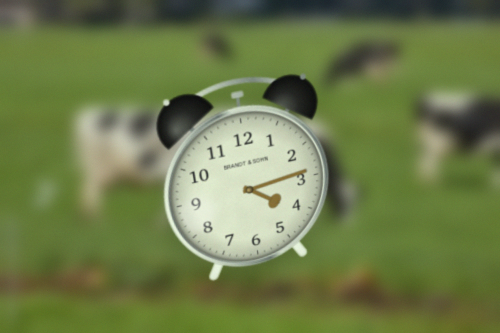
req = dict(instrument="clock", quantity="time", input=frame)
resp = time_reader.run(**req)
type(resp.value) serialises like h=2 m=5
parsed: h=4 m=14
